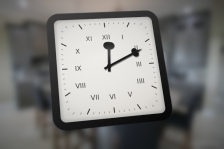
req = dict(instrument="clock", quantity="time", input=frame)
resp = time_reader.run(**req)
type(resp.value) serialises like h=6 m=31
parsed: h=12 m=11
